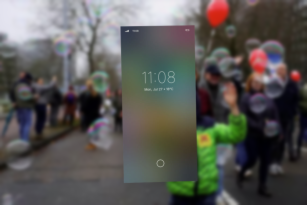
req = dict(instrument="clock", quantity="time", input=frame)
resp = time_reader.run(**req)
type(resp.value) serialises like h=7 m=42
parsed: h=11 m=8
